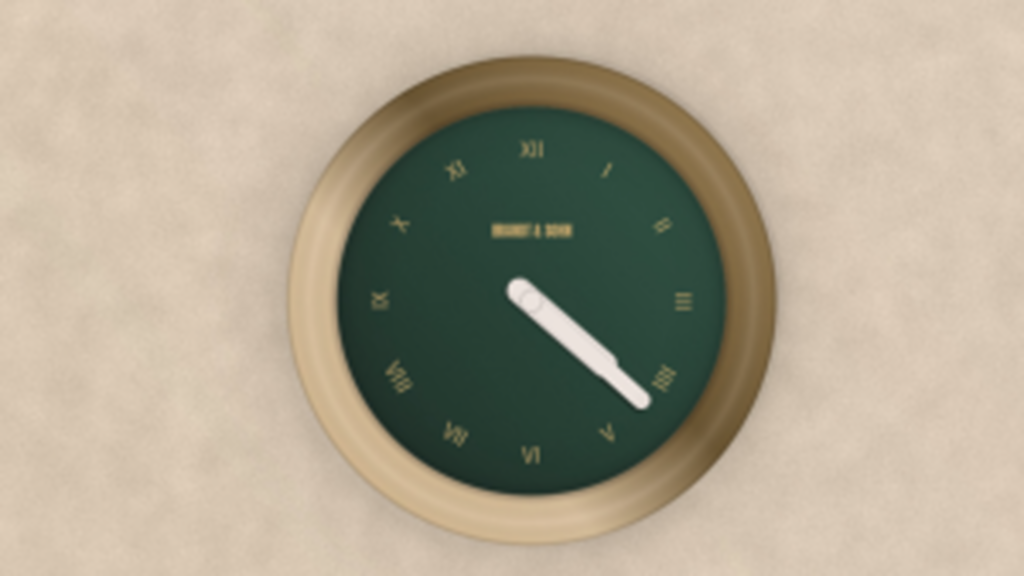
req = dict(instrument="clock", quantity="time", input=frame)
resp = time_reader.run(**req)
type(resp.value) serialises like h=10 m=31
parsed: h=4 m=22
